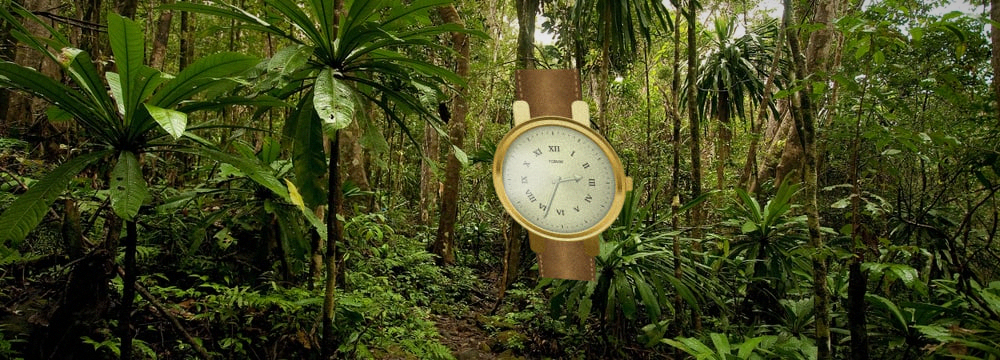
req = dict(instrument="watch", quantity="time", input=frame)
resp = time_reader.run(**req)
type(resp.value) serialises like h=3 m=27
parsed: h=2 m=34
